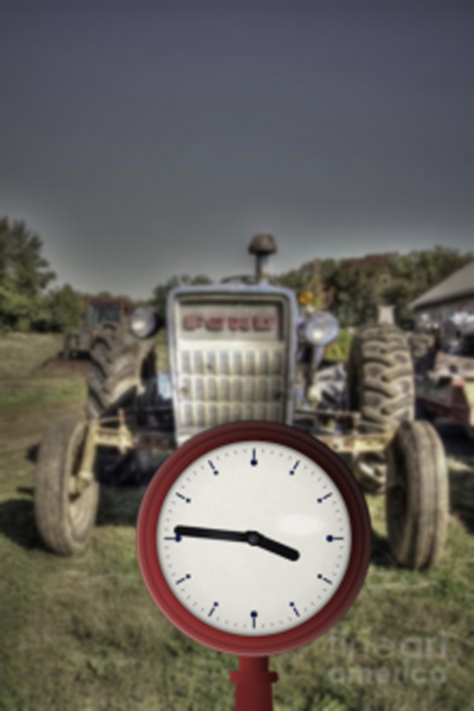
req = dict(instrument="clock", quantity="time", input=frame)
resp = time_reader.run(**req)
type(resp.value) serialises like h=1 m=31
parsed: h=3 m=46
